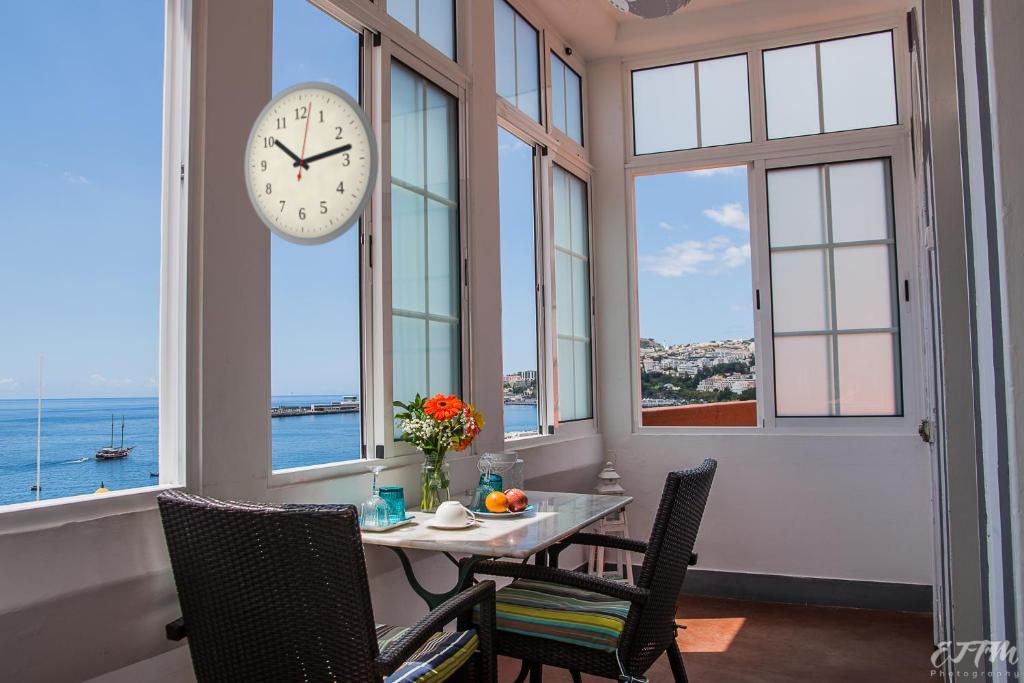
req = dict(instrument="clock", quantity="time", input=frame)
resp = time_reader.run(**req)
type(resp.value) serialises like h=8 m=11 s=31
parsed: h=10 m=13 s=2
